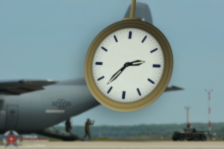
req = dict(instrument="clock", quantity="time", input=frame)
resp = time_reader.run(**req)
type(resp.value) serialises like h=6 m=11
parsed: h=2 m=37
